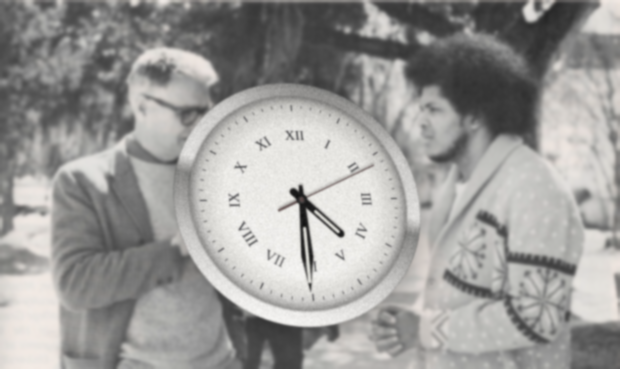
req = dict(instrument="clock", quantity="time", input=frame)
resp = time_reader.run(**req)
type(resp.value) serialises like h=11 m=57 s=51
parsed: h=4 m=30 s=11
